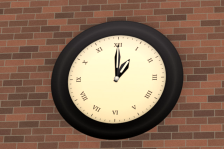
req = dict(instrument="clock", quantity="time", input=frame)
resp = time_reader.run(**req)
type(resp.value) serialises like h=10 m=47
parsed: h=1 m=0
